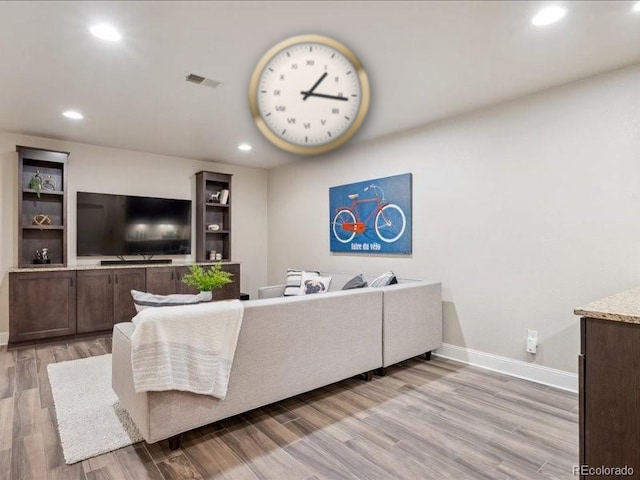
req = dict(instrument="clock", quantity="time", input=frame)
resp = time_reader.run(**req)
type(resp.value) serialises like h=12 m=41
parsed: h=1 m=16
